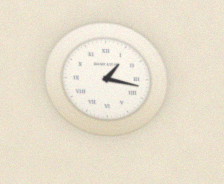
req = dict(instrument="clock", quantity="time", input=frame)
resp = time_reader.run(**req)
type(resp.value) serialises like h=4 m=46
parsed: h=1 m=17
